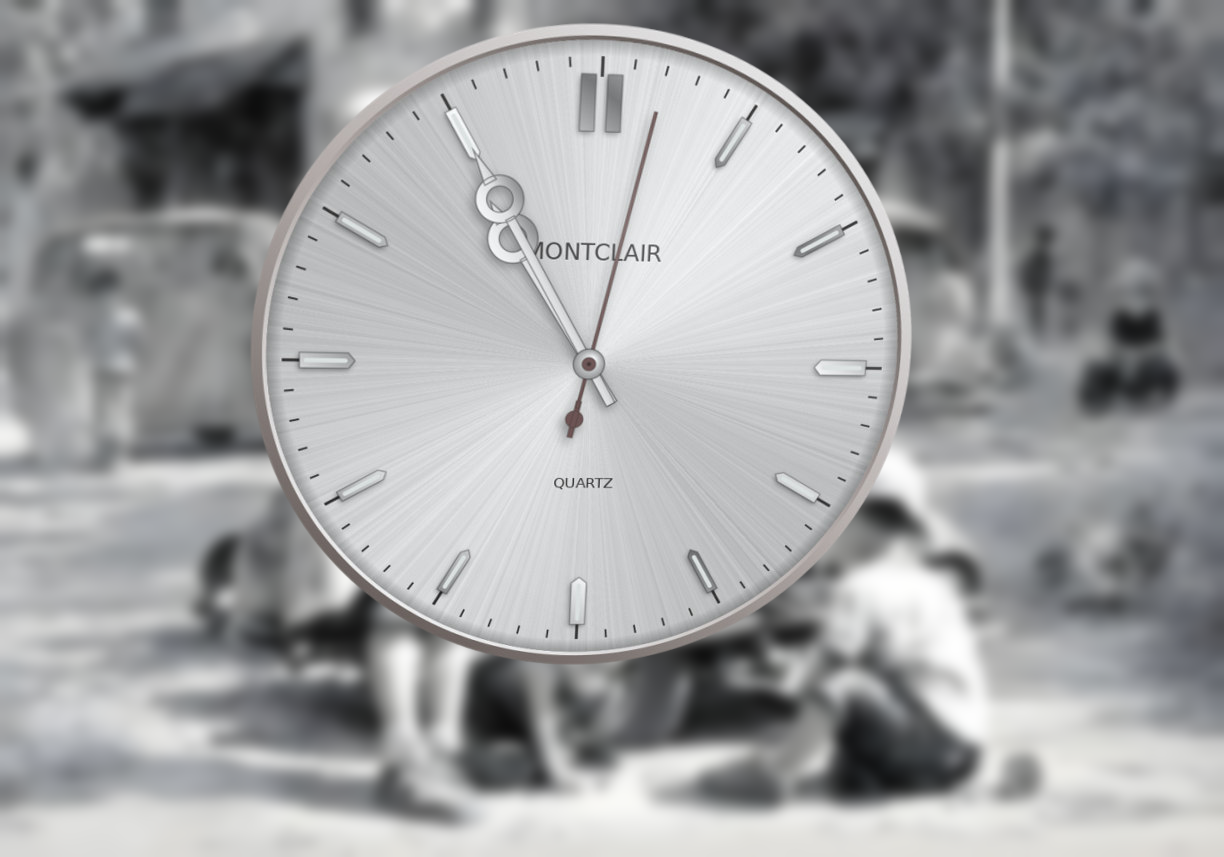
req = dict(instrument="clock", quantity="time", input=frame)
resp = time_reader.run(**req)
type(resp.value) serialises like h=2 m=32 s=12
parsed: h=10 m=55 s=2
